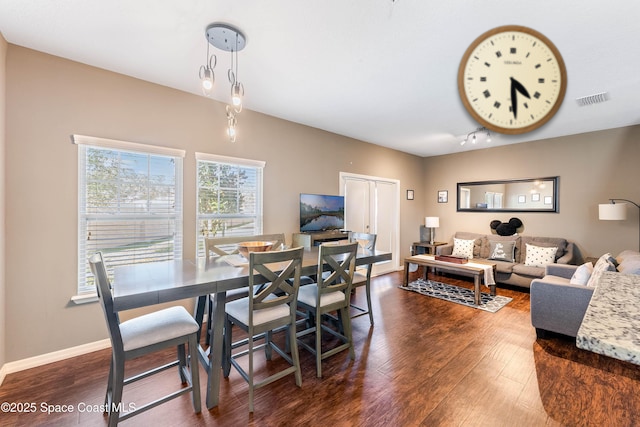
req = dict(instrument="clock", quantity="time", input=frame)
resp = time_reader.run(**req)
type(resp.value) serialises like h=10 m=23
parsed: h=4 m=29
